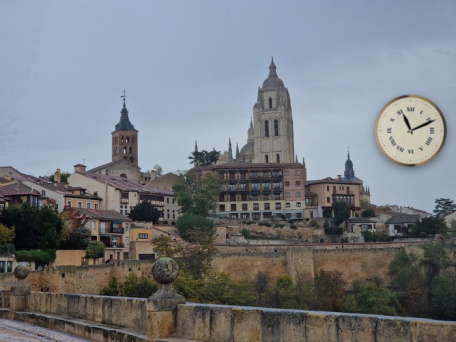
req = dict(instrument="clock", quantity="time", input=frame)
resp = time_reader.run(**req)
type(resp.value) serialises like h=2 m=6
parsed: h=11 m=11
